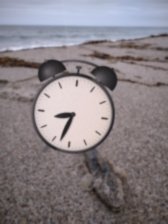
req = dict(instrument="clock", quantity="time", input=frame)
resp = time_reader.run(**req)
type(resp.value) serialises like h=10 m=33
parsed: h=8 m=33
